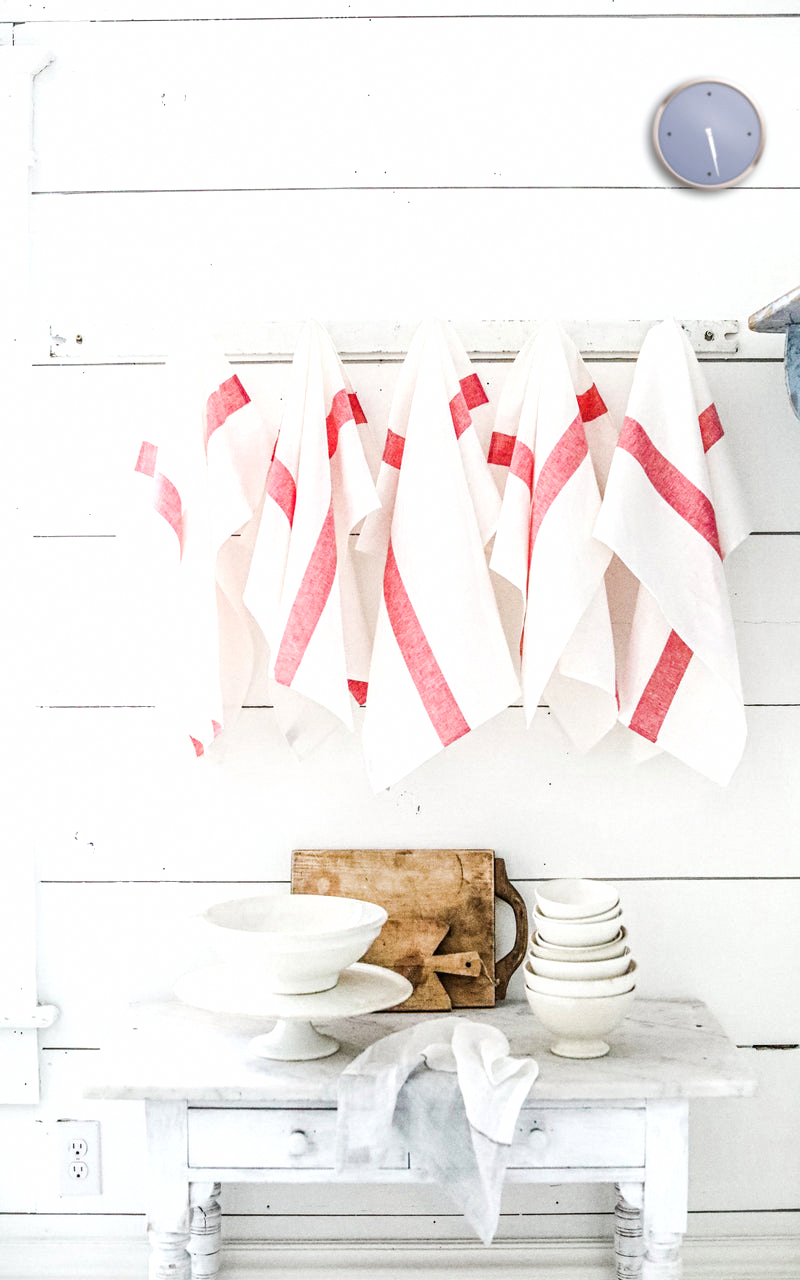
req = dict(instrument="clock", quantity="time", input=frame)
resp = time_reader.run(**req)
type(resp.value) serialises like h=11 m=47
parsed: h=5 m=28
